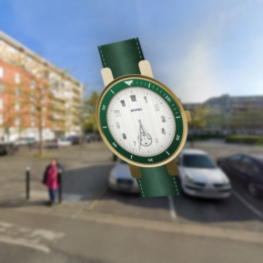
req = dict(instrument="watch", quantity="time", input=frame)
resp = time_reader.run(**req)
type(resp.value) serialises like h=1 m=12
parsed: h=5 m=33
